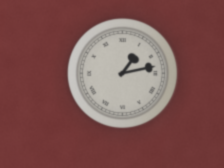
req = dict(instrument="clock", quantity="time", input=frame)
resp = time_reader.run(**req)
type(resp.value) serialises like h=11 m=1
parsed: h=1 m=13
